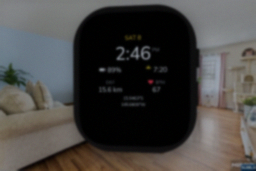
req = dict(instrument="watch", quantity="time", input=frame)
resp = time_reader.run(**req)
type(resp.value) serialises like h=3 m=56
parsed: h=2 m=46
